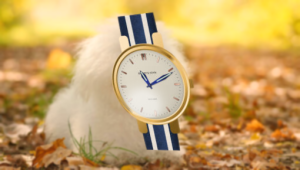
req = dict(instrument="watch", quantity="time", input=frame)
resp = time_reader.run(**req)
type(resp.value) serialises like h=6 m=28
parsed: h=11 m=11
